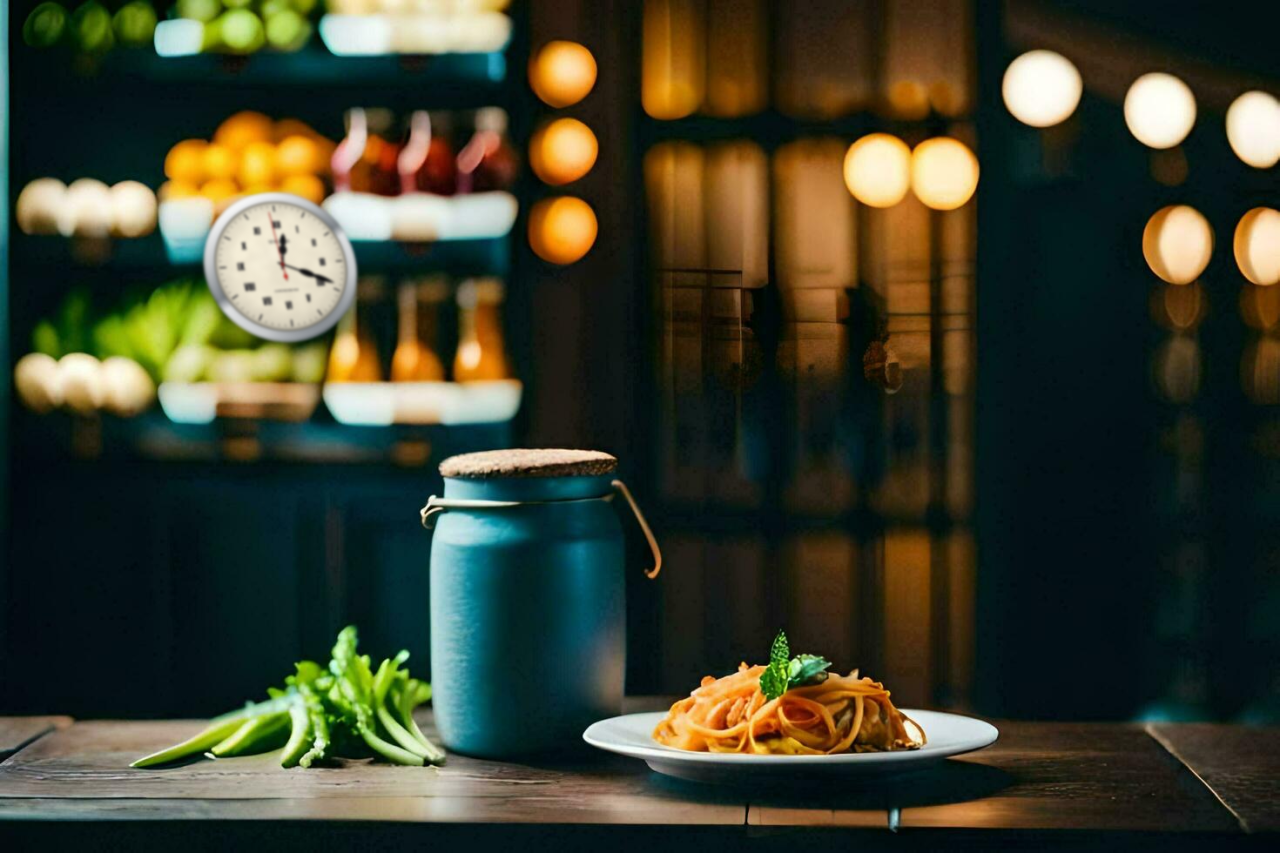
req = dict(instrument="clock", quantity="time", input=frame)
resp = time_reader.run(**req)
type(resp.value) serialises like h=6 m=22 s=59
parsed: h=12 m=18 s=59
